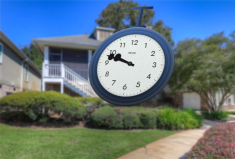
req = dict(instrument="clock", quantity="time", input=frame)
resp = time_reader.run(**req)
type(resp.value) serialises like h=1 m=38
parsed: h=9 m=48
